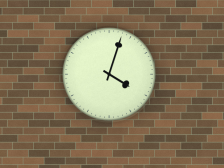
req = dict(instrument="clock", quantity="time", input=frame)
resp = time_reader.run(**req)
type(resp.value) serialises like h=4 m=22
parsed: h=4 m=3
